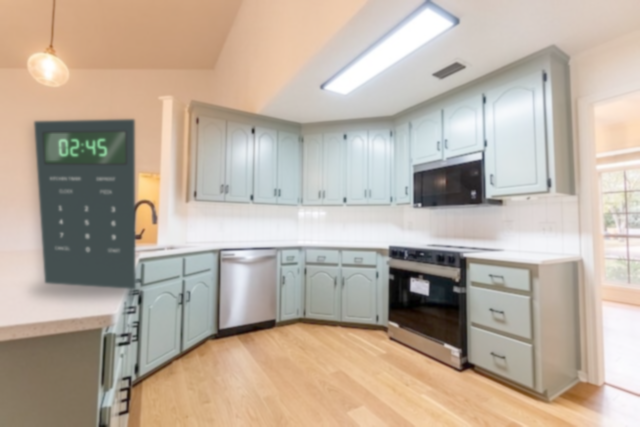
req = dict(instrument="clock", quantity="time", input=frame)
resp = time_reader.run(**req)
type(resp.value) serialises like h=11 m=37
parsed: h=2 m=45
